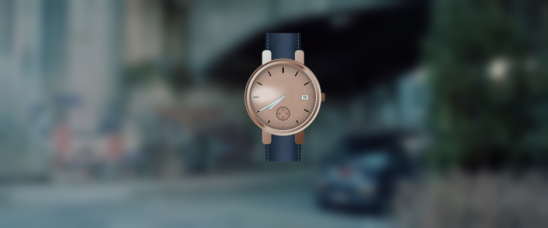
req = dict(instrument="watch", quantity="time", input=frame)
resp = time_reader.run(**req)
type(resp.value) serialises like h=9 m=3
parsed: h=7 m=40
